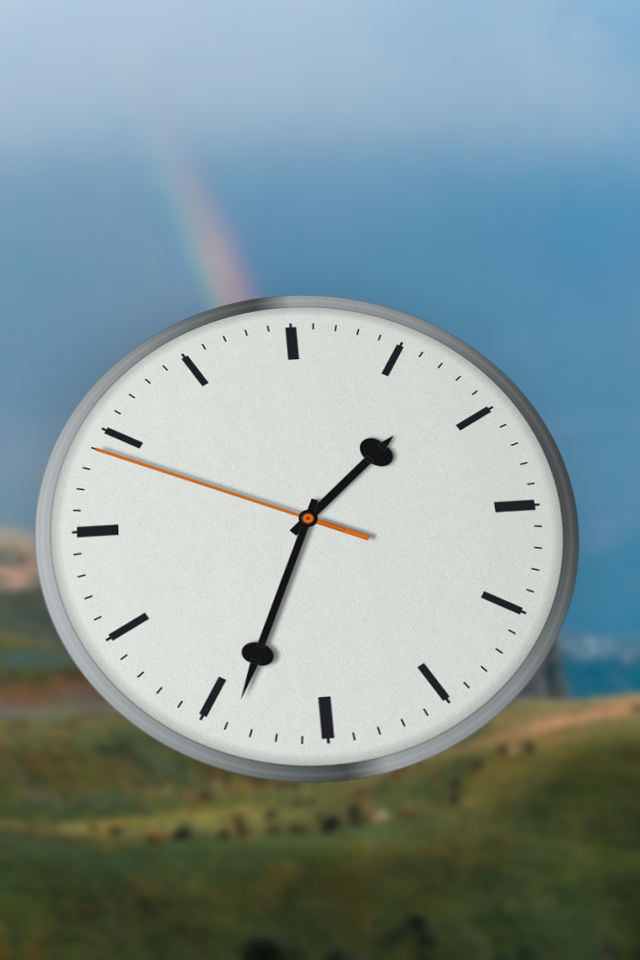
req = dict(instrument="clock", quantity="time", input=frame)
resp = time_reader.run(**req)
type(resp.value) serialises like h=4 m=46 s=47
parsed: h=1 m=33 s=49
